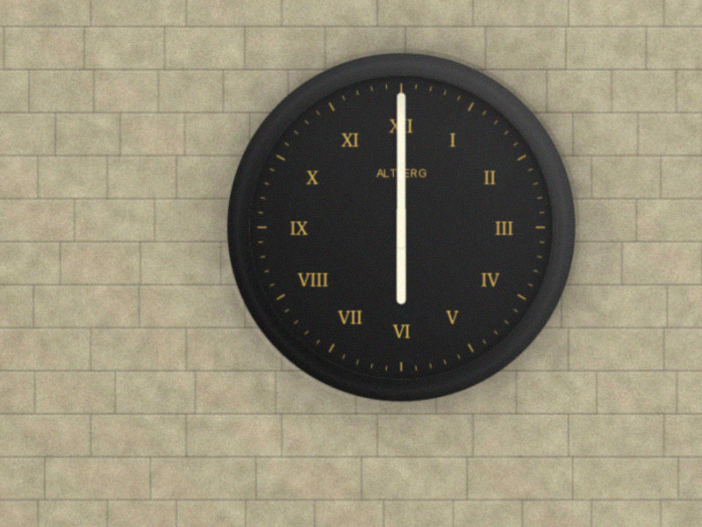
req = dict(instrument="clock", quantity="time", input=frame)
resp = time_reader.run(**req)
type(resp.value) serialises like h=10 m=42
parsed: h=6 m=0
